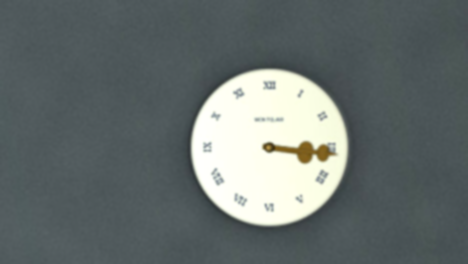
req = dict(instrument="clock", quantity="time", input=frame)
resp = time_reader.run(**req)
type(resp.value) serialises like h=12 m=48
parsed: h=3 m=16
